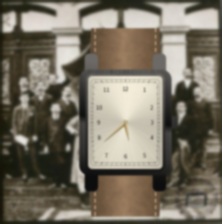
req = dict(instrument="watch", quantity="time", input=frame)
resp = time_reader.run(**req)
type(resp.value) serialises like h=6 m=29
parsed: h=5 m=38
